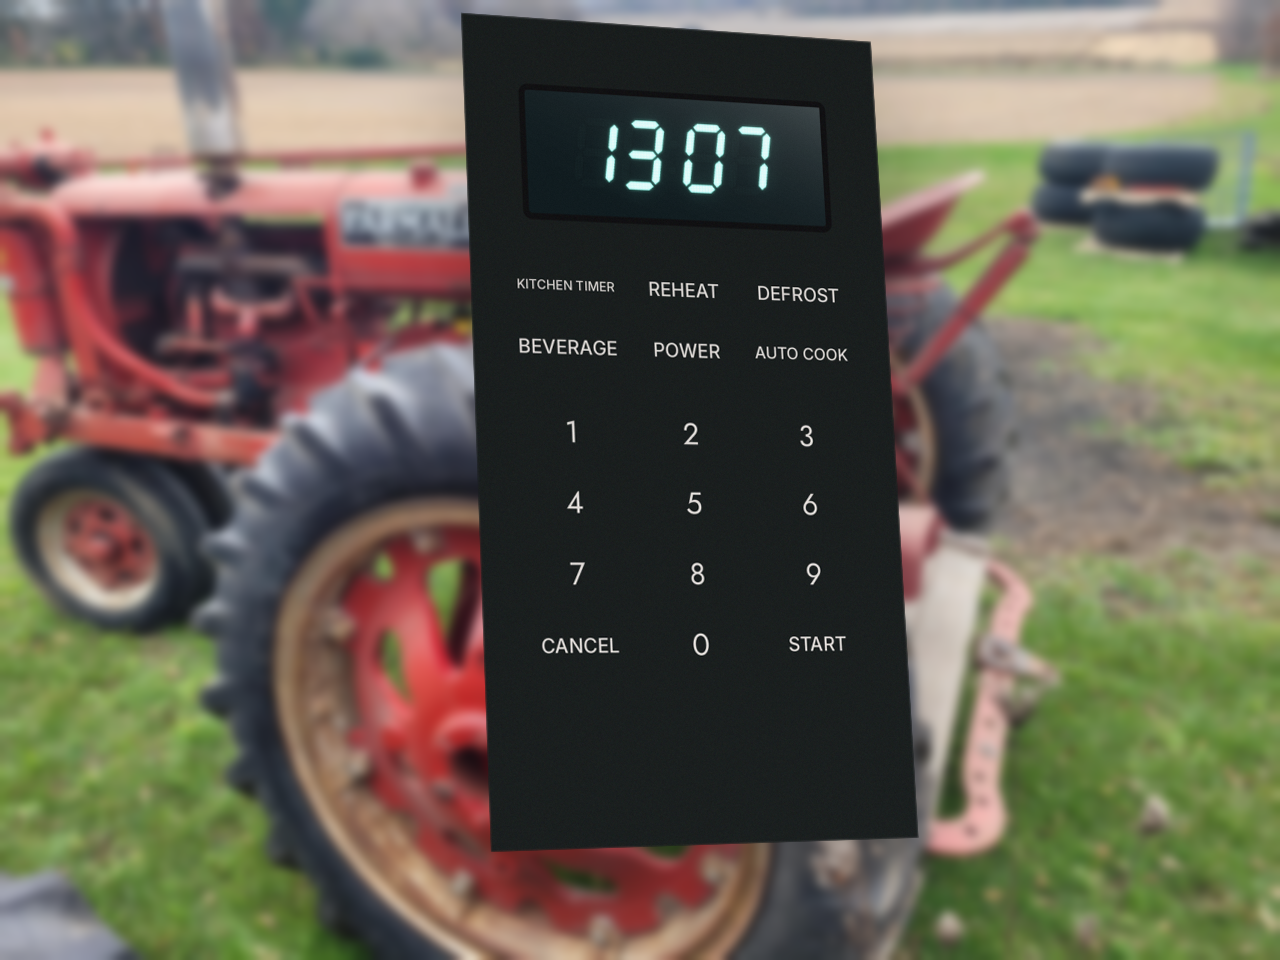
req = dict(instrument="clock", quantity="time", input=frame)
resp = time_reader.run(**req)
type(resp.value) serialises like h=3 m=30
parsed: h=13 m=7
